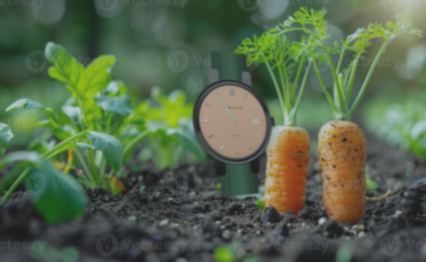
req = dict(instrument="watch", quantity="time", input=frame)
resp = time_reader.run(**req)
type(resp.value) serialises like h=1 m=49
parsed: h=10 m=55
